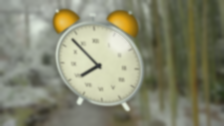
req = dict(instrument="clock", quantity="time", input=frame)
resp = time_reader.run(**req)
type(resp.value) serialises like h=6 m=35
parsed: h=7 m=53
